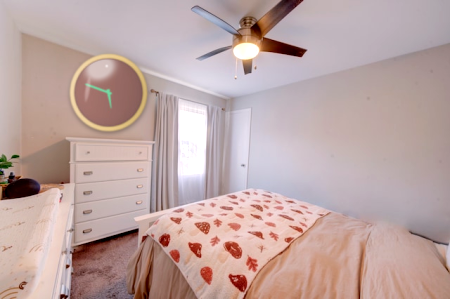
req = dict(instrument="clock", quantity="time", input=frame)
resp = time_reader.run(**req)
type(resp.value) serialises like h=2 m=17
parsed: h=5 m=49
